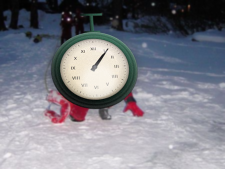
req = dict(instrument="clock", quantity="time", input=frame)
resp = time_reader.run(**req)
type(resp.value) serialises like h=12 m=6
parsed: h=1 m=6
